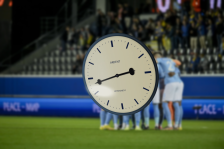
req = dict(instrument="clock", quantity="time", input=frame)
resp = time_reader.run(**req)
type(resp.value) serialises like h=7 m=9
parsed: h=2 m=43
